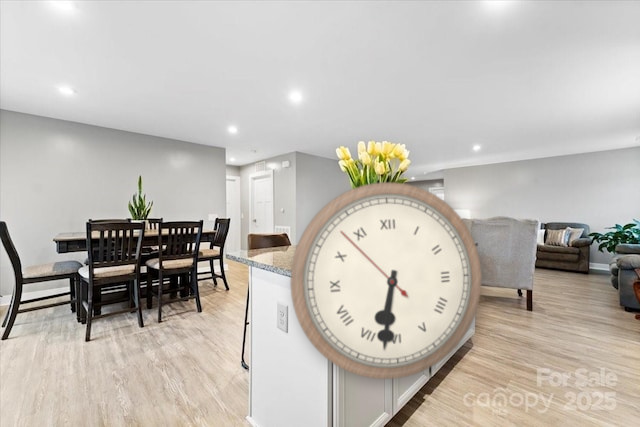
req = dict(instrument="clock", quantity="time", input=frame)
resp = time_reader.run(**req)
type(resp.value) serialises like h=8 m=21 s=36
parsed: h=6 m=31 s=53
